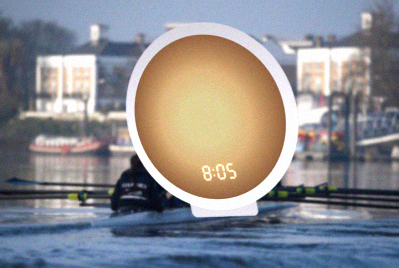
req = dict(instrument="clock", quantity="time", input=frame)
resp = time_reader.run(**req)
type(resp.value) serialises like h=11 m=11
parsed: h=8 m=5
